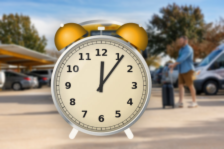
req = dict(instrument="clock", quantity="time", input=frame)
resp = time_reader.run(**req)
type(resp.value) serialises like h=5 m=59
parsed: h=12 m=6
